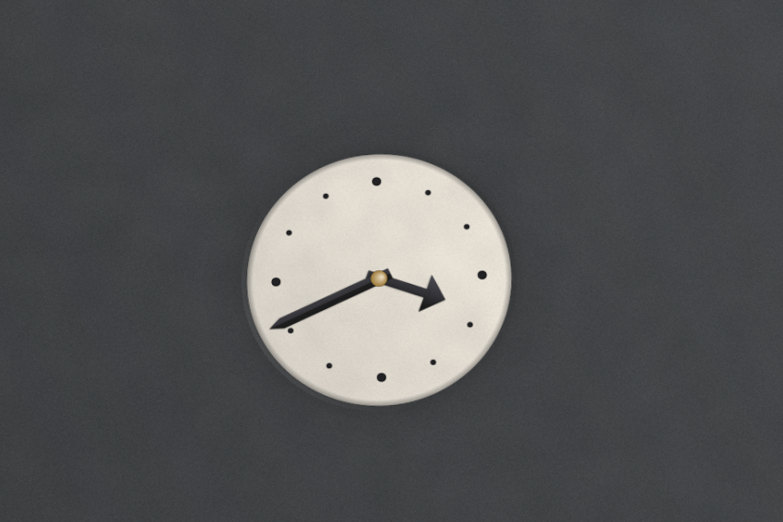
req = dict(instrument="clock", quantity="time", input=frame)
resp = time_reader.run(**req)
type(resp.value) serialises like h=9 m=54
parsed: h=3 m=41
